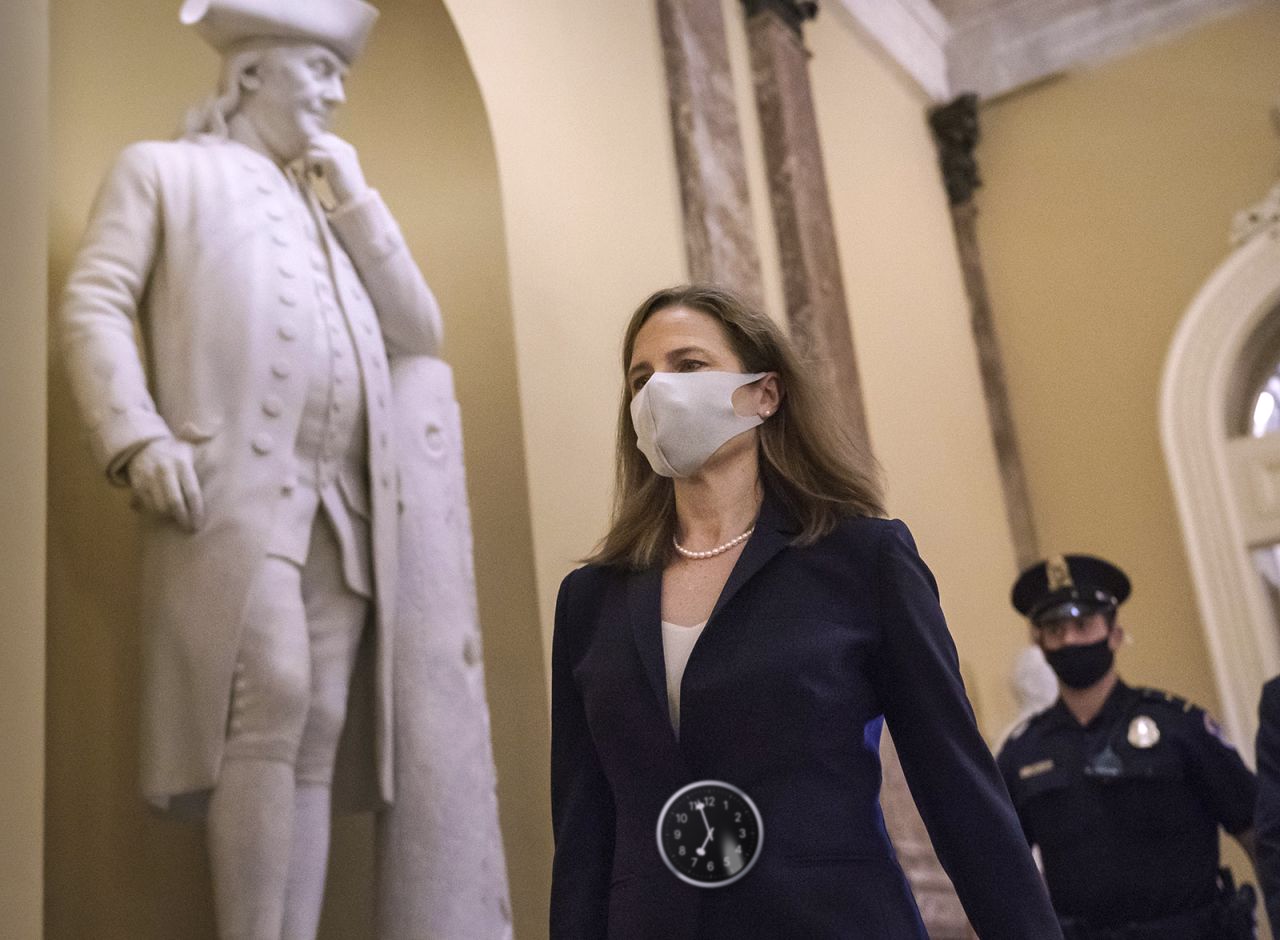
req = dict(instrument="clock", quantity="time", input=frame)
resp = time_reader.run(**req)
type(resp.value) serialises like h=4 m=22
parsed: h=6 m=57
